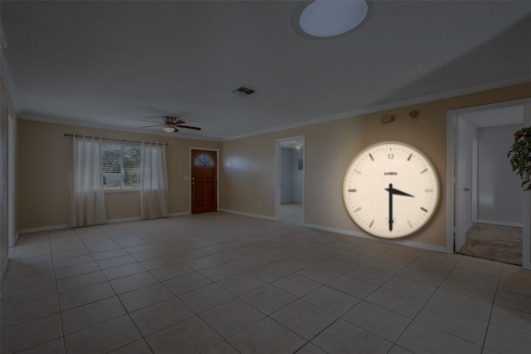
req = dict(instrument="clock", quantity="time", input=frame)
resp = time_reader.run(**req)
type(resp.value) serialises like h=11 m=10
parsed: h=3 m=30
